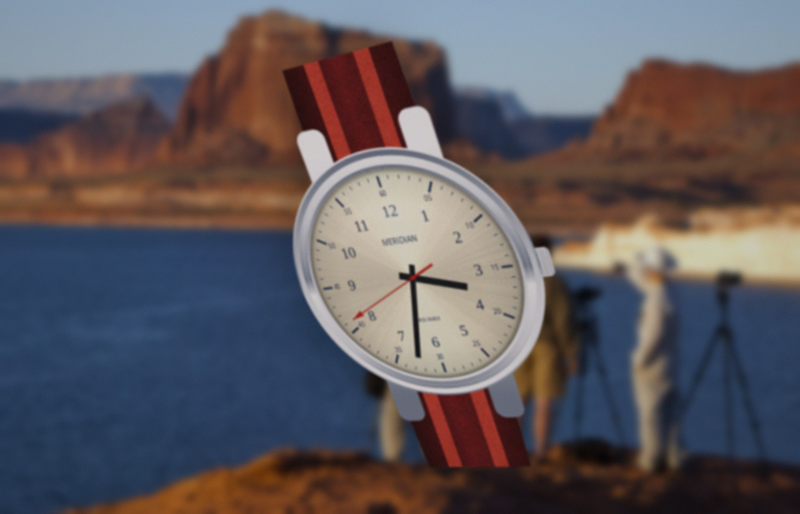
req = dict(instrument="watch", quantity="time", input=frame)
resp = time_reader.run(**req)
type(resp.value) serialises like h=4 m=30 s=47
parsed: h=3 m=32 s=41
